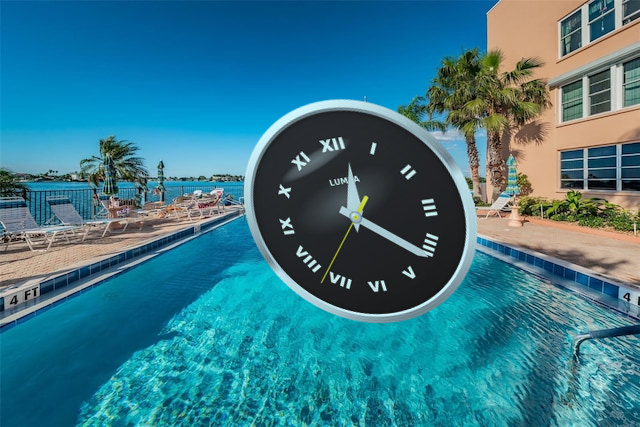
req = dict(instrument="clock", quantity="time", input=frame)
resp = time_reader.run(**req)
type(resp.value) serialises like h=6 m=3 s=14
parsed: h=12 m=21 s=37
